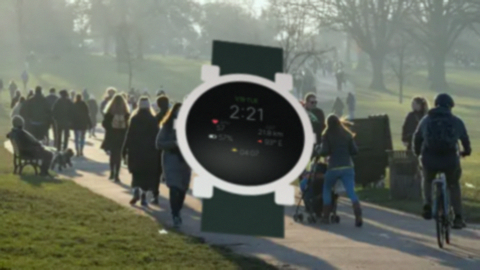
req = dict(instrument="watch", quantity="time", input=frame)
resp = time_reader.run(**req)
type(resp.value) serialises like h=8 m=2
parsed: h=2 m=21
